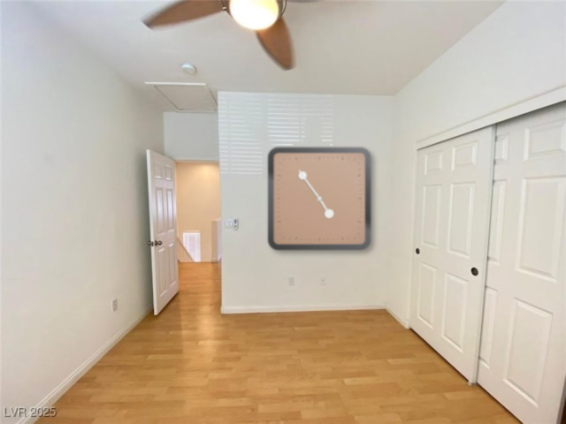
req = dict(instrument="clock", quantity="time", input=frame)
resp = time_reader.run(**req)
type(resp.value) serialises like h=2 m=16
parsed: h=4 m=54
